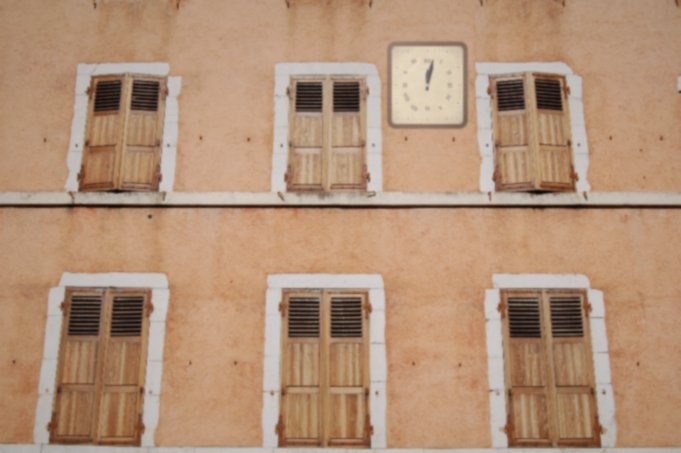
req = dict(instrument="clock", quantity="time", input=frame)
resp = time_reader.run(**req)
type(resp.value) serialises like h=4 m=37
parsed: h=12 m=2
